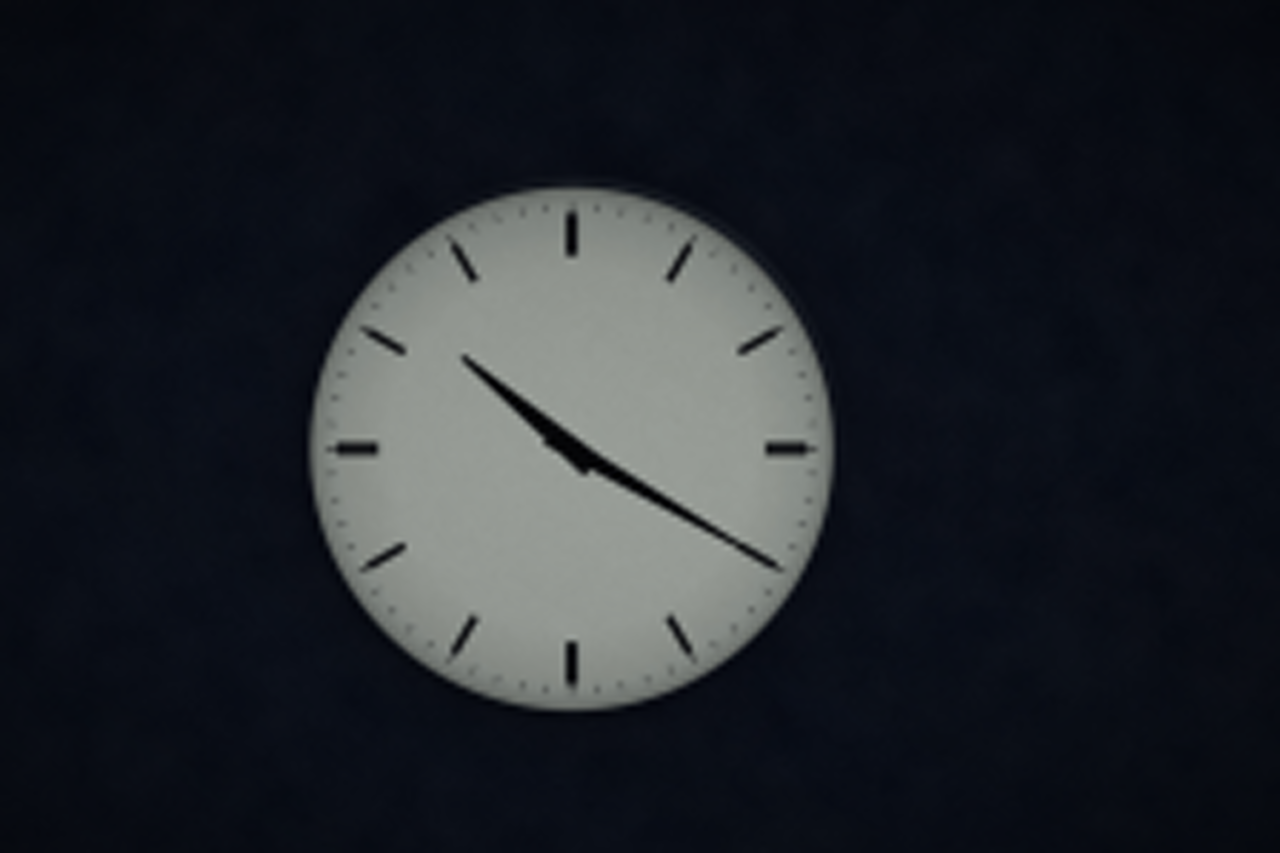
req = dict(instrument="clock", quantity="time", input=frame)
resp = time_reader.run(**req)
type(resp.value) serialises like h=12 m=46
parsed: h=10 m=20
